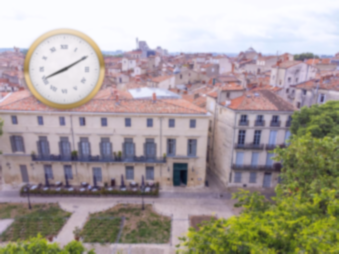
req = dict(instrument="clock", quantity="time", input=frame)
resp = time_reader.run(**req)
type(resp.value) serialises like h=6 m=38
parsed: h=8 m=10
